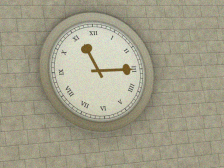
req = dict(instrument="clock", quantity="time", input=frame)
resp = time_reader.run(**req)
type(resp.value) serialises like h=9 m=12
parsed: h=11 m=15
